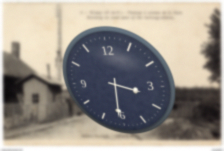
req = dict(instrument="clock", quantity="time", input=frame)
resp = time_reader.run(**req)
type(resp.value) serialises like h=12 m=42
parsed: h=3 m=31
